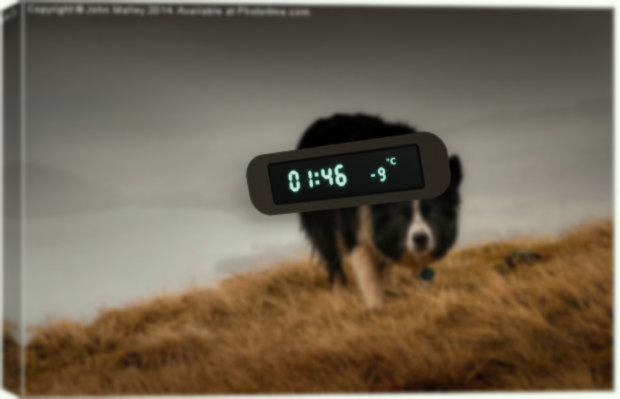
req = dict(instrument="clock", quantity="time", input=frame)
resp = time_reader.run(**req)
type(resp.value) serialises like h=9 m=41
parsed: h=1 m=46
